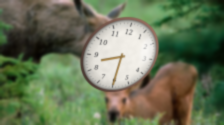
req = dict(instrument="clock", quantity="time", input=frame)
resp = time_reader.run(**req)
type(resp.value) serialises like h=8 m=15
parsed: h=8 m=30
